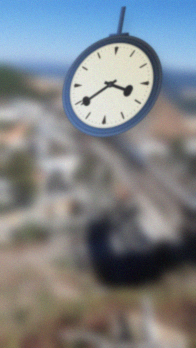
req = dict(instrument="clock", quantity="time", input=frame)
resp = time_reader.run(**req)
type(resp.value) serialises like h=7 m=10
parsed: h=3 m=39
